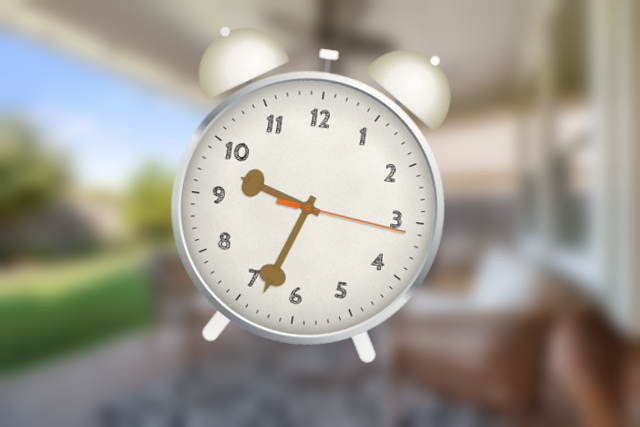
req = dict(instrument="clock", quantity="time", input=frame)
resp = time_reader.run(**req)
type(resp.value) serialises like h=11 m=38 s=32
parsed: h=9 m=33 s=16
